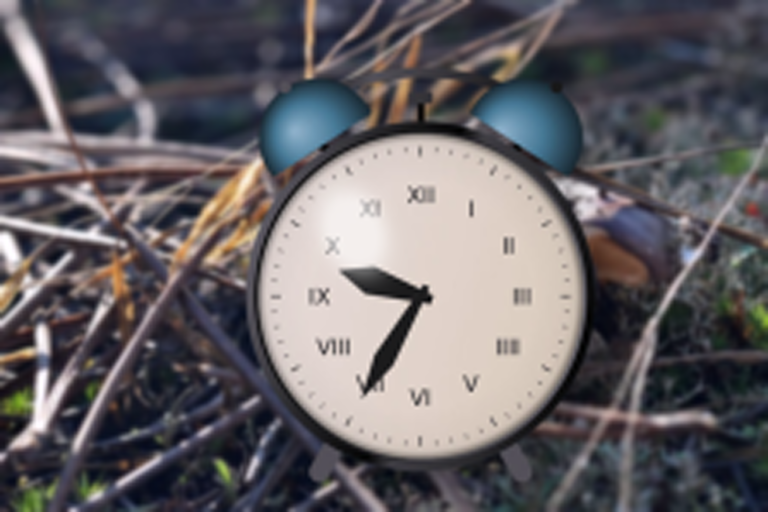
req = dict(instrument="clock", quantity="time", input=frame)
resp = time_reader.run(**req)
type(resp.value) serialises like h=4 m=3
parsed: h=9 m=35
